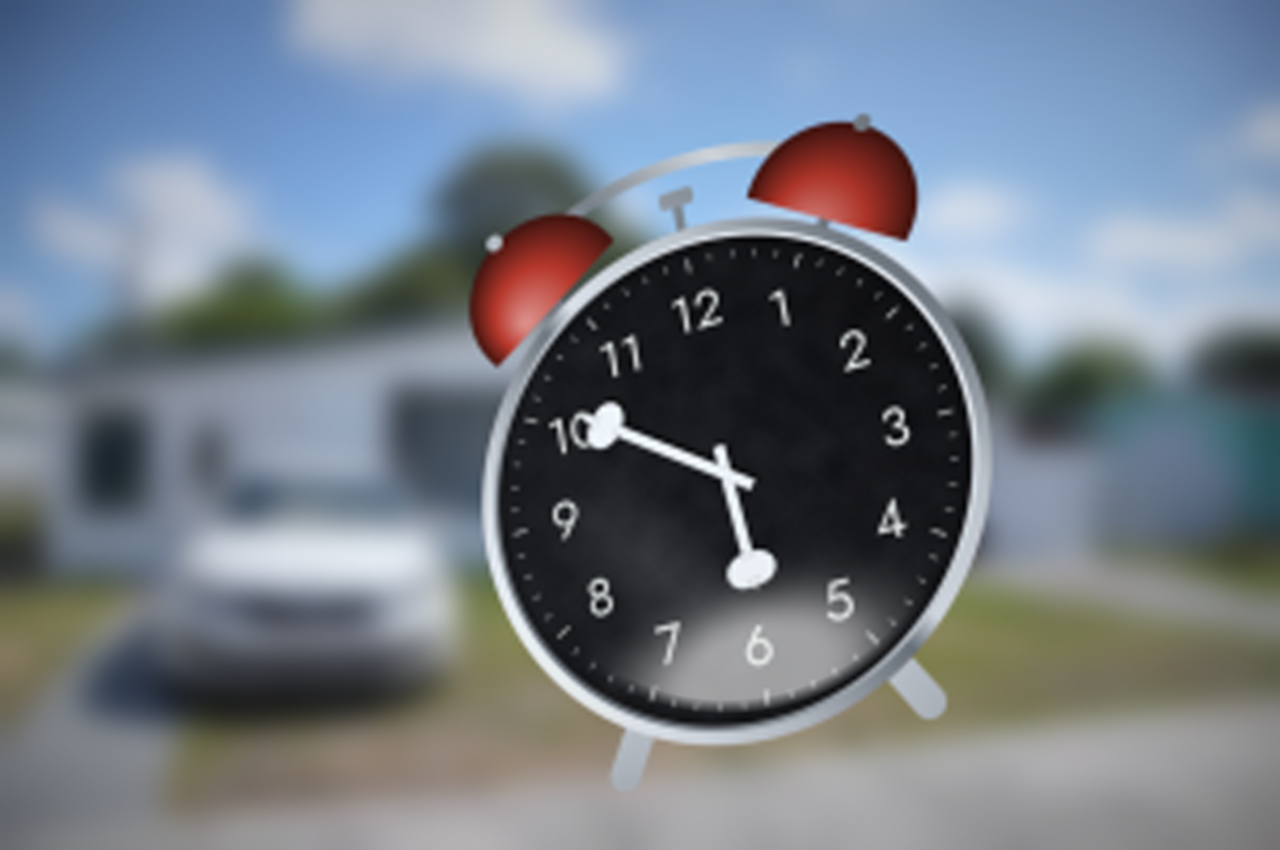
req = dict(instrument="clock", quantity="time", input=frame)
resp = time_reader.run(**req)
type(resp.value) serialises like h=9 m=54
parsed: h=5 m=51
